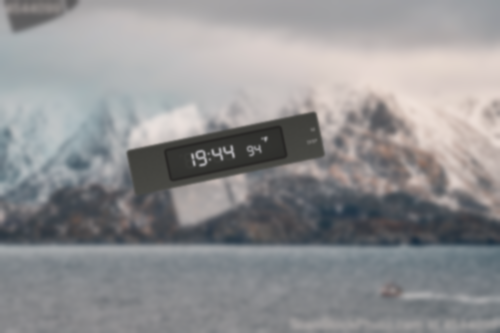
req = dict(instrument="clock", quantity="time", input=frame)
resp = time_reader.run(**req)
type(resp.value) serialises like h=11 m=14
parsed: h=19 m=44
